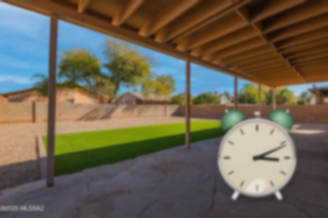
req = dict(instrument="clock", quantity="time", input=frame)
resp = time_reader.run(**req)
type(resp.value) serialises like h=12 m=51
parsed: h=3 m=11
